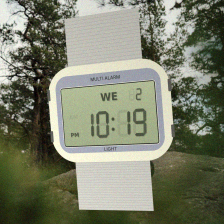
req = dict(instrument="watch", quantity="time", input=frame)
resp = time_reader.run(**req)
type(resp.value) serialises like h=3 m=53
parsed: h=10 m=19
